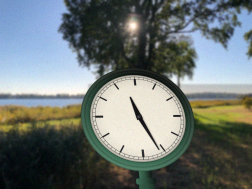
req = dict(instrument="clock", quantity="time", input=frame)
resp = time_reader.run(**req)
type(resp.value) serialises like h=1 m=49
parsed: h=11 m=26
